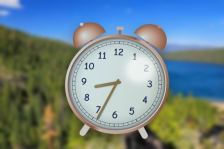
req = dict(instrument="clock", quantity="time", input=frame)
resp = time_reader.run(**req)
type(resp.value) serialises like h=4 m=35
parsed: h=8 m=34
